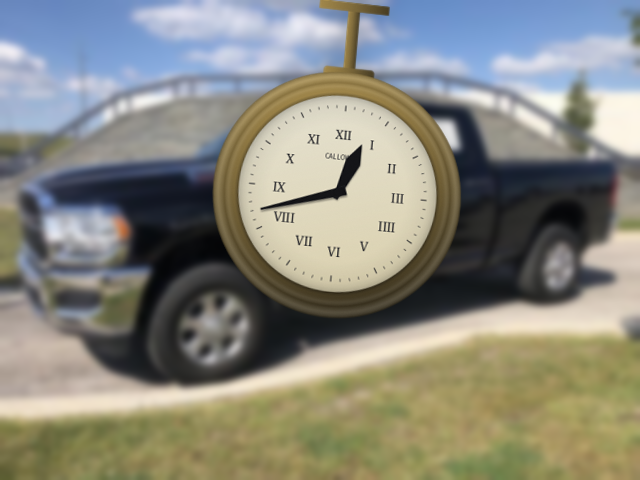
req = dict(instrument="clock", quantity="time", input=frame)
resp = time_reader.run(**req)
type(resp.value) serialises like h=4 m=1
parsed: h=12 m=42
